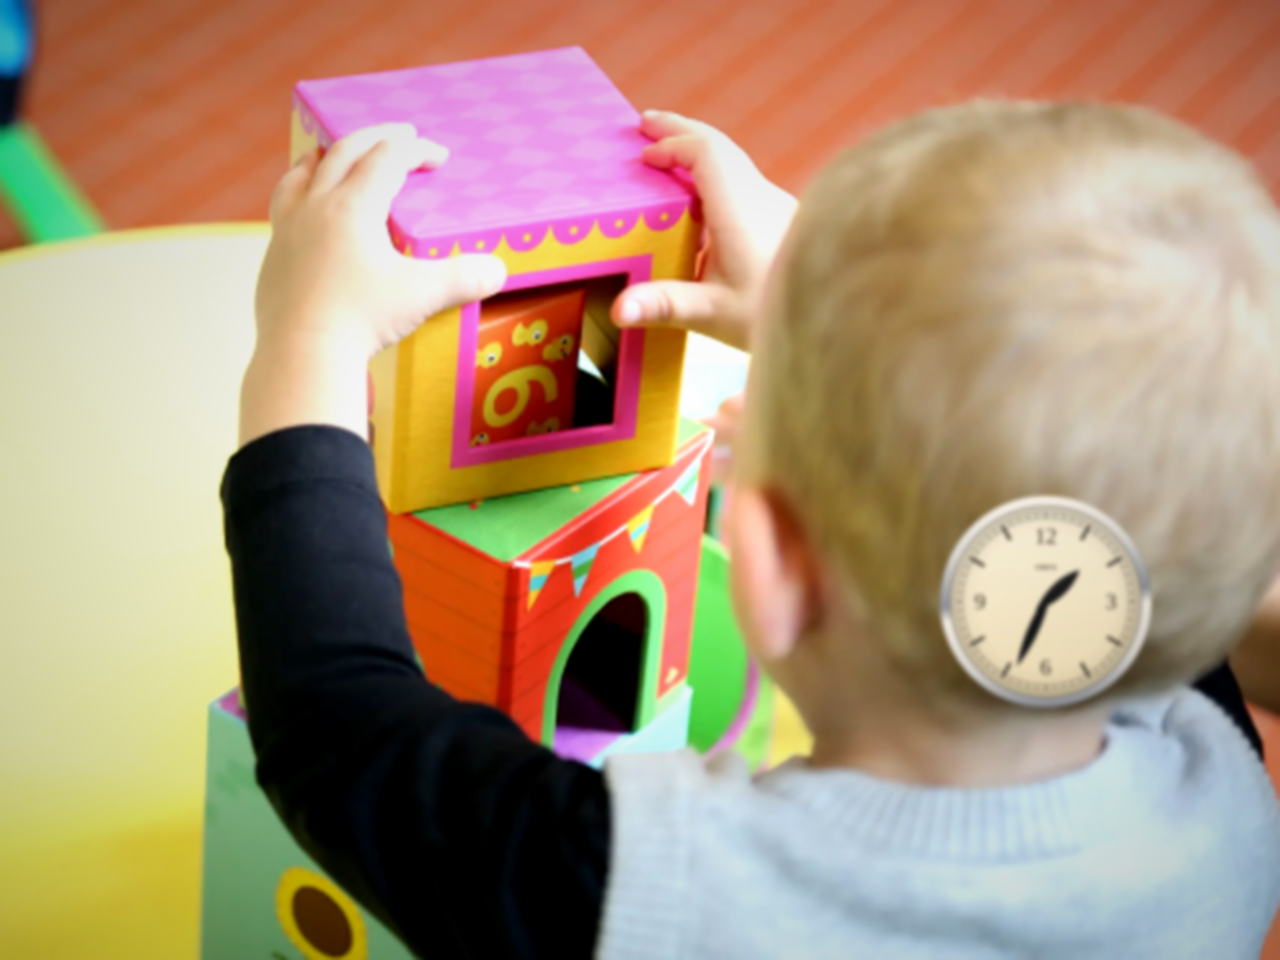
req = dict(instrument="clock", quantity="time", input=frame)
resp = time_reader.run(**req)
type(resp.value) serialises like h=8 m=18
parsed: h=1 m=34
